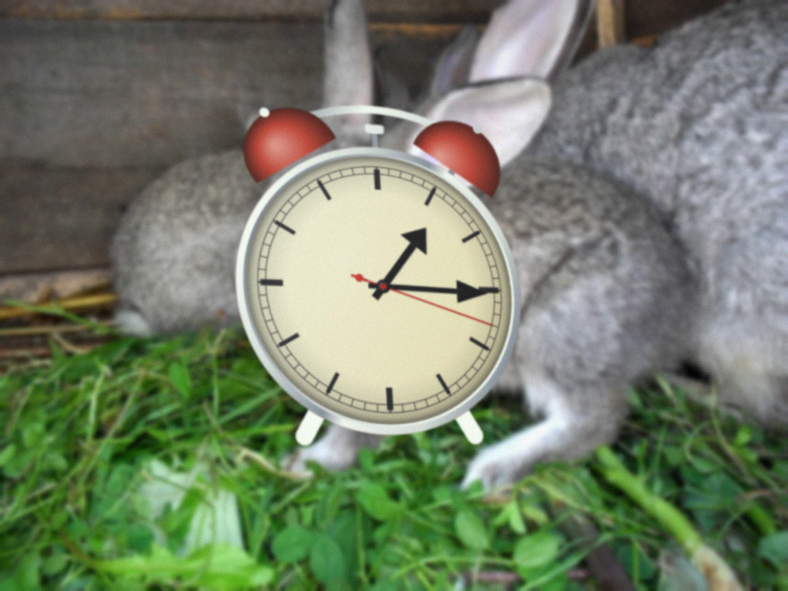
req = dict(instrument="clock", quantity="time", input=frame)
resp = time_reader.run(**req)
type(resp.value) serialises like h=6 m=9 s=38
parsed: h=1 m=15 s=18
